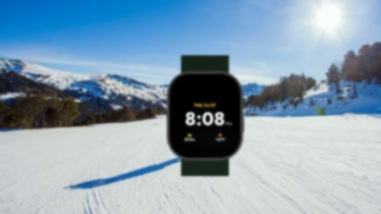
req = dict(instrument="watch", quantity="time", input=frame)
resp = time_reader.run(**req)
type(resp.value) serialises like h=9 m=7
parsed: h=8 m=8
